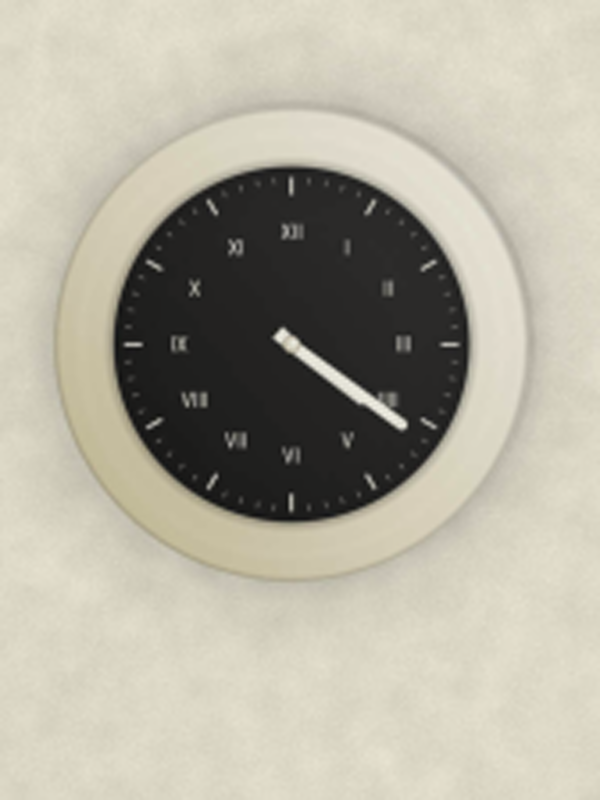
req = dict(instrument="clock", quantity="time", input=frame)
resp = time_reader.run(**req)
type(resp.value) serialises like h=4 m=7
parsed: h=4 m=21
